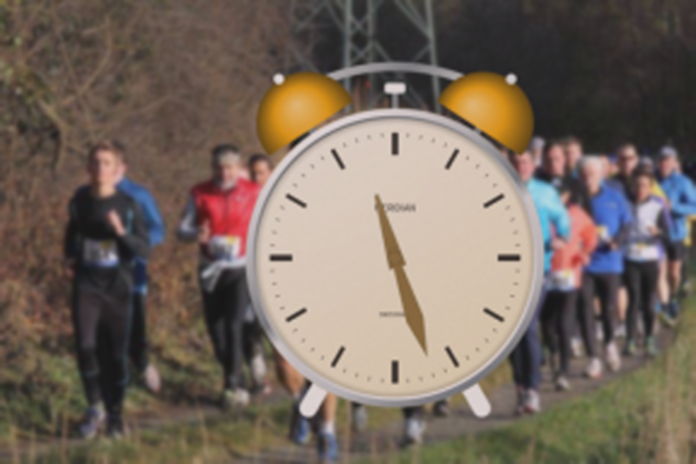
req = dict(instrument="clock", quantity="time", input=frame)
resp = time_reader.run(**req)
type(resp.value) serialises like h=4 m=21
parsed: h=11 m=27
